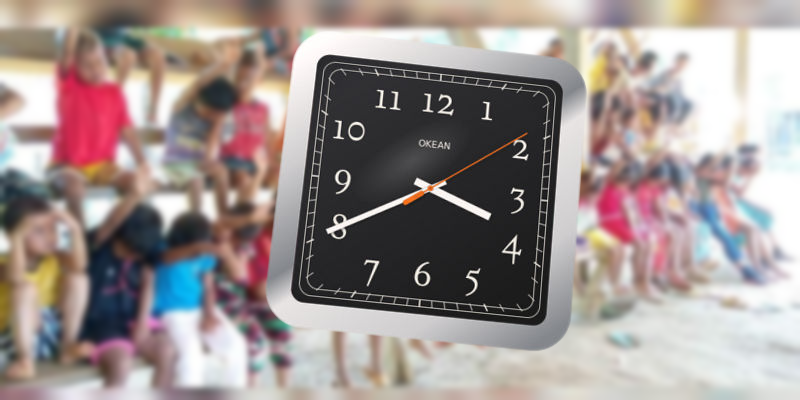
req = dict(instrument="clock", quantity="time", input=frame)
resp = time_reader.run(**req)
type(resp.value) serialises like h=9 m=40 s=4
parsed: h=3 m=40 s=9
